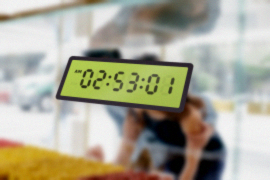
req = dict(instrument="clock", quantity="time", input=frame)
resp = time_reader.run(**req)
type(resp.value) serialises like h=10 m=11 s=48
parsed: h=2 m=53 s=1
